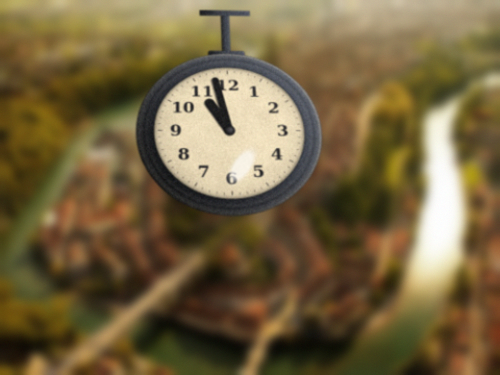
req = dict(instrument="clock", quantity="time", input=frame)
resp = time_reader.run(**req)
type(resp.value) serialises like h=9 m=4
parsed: h=10 m=58
